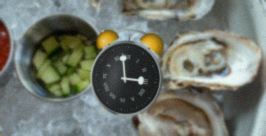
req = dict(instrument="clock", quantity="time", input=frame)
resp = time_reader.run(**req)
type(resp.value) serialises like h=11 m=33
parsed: h=2 m=58
